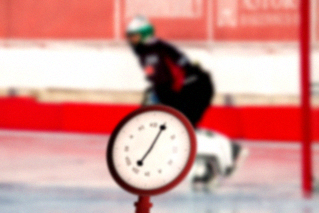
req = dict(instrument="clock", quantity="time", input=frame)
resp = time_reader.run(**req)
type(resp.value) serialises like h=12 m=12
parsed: h=7 m=4
